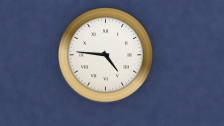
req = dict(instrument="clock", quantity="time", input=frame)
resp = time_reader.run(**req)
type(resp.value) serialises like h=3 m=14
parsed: h=4 m=46
